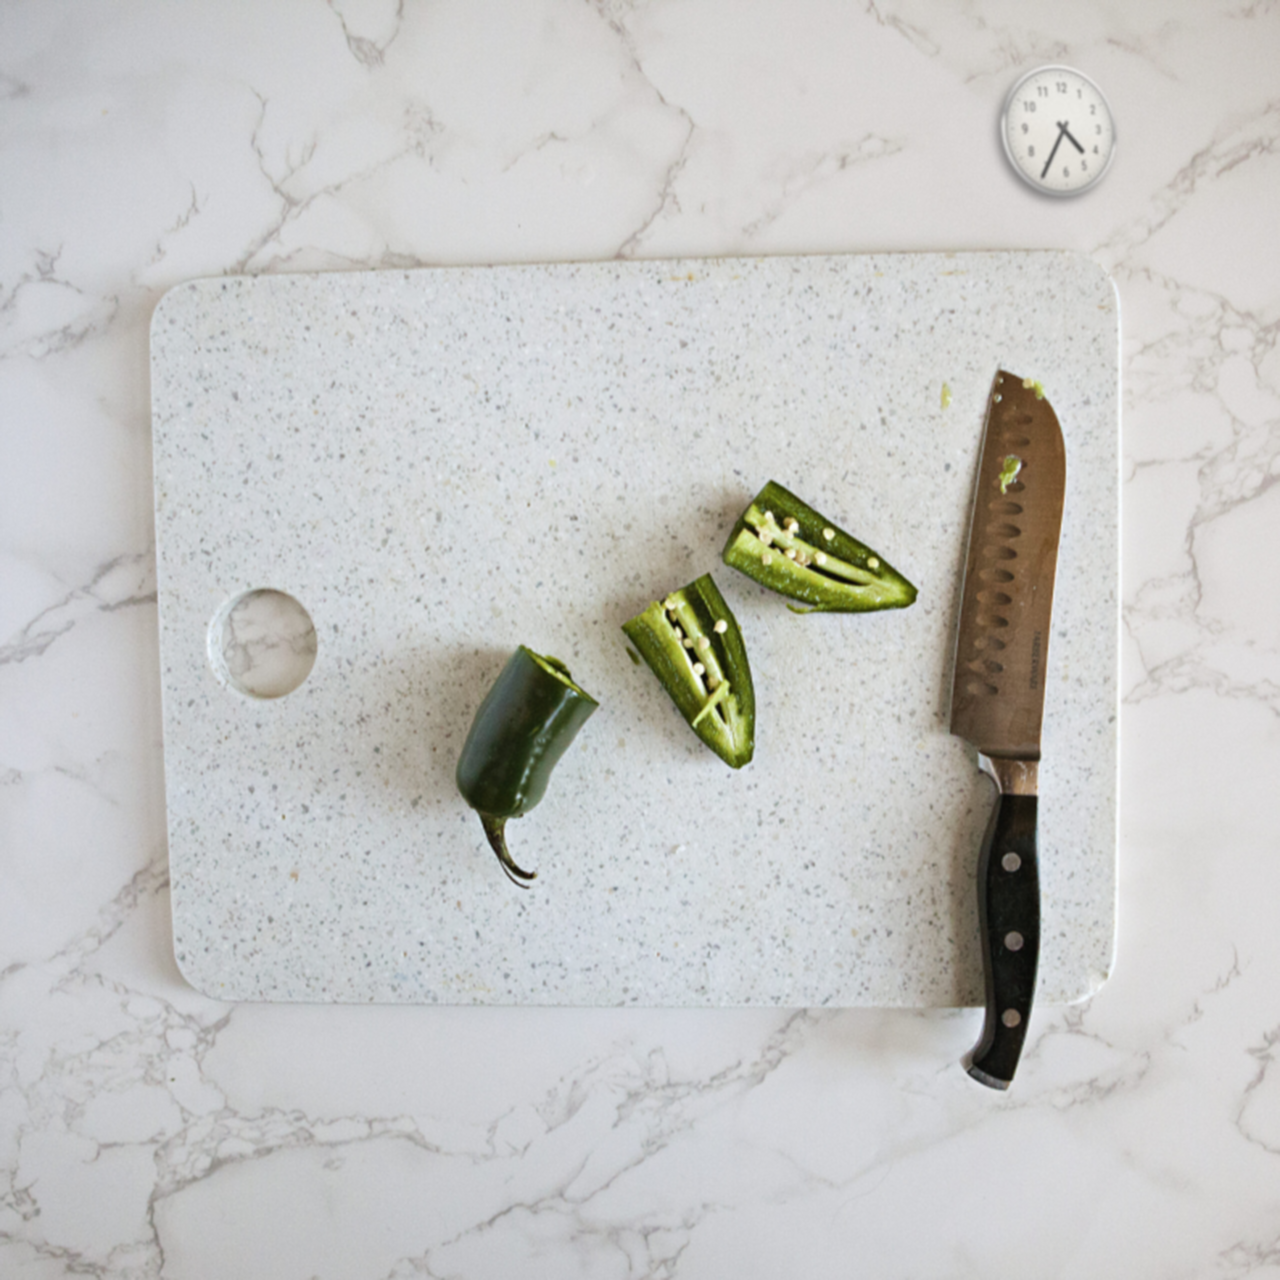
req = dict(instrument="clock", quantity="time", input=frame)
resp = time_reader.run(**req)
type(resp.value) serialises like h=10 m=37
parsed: h=4 m=35
